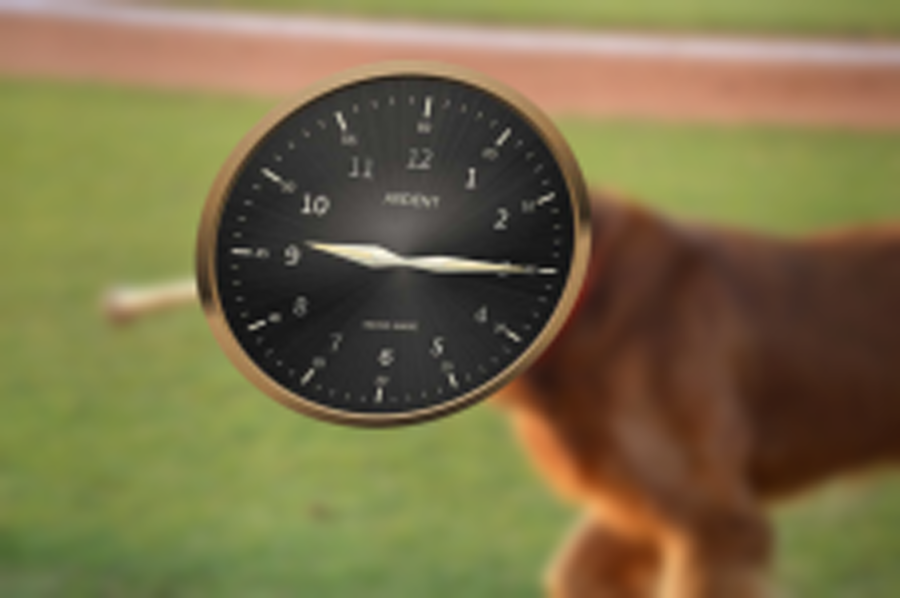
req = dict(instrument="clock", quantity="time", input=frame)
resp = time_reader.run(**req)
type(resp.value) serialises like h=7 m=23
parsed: h=9 m=15
